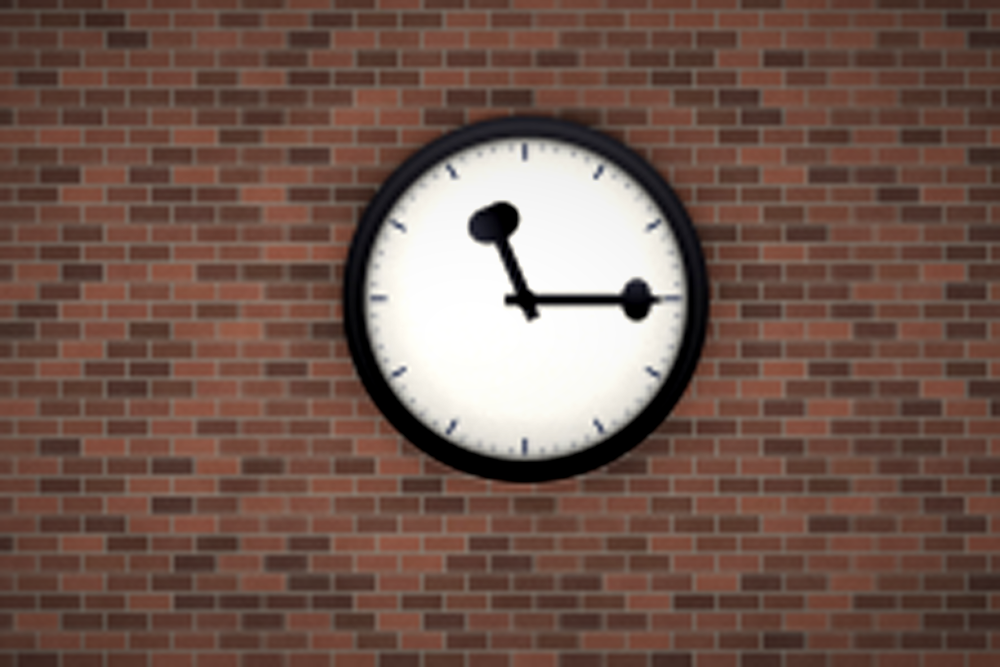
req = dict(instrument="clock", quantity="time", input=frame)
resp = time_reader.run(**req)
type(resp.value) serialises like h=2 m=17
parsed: h=11 m=15
